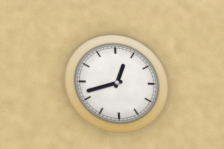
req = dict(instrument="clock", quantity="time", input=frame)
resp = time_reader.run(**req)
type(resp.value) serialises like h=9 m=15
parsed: h=12 m=42
